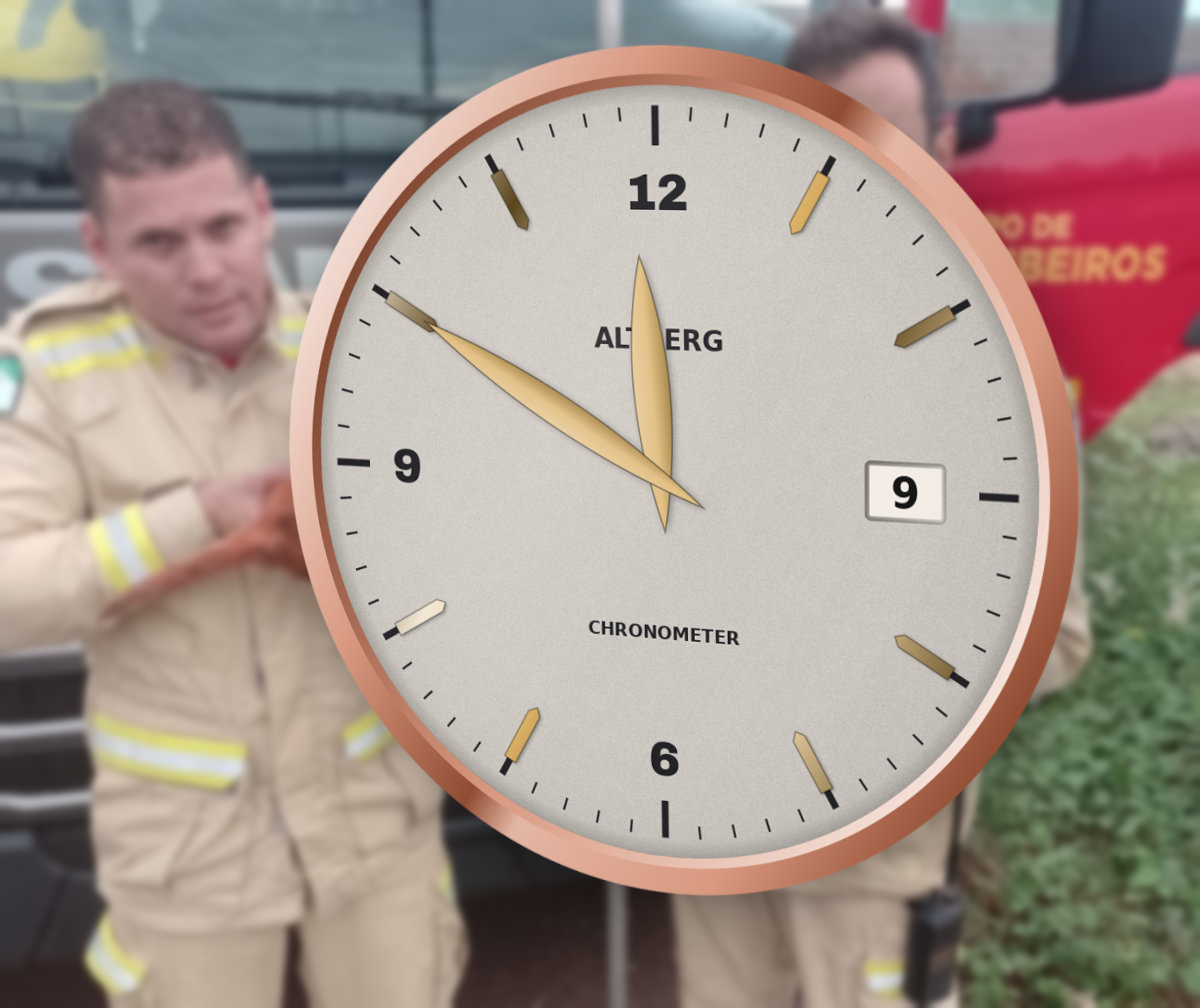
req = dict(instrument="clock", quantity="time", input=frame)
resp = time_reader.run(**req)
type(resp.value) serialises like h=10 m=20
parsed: h=11 m=50
